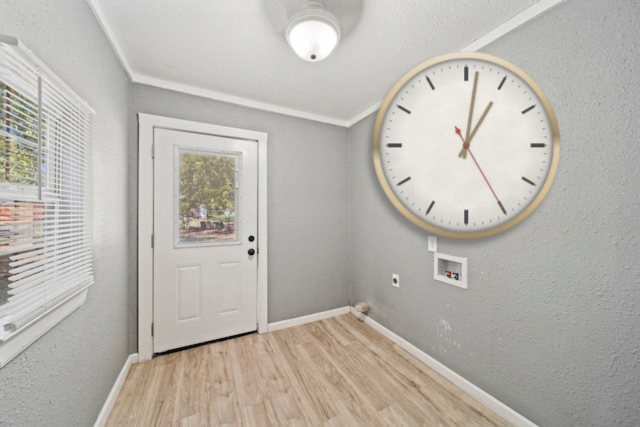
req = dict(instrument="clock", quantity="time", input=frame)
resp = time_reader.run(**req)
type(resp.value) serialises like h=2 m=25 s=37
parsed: h=1 m=1 s=25
